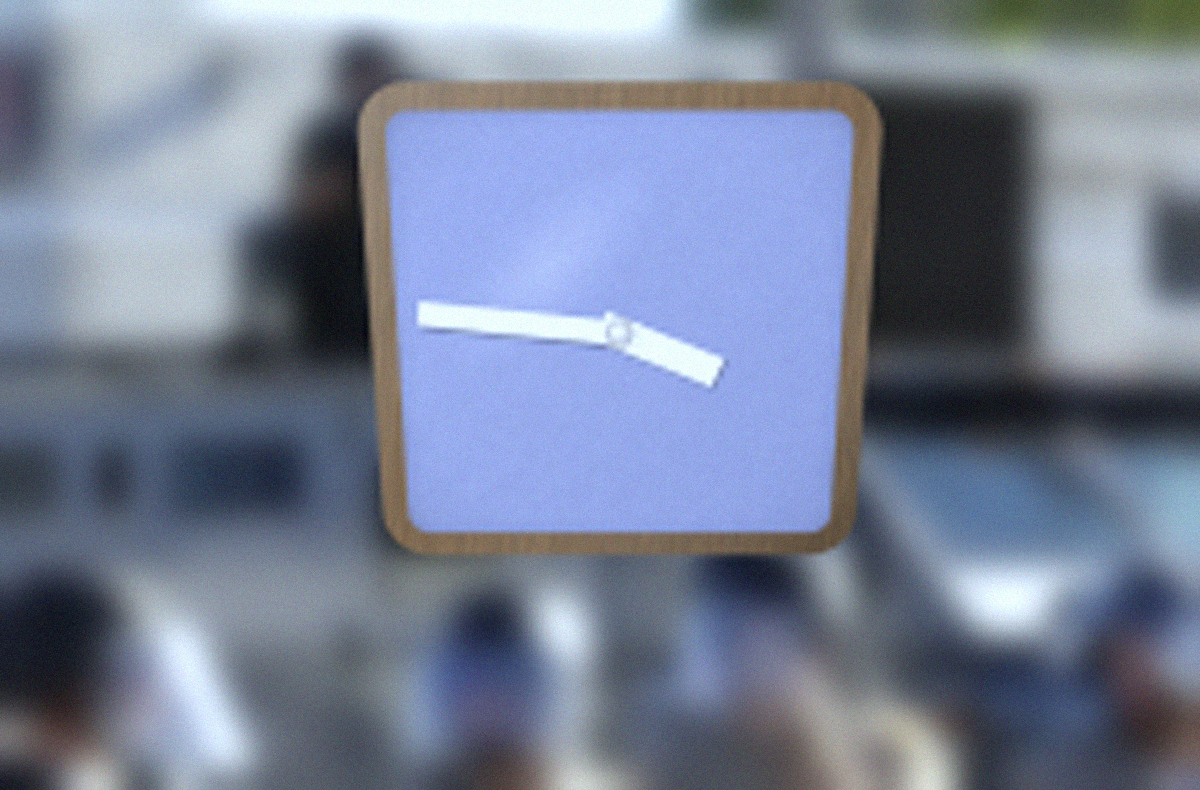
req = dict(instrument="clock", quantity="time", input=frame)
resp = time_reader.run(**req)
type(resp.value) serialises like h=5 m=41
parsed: h=3 m=46
